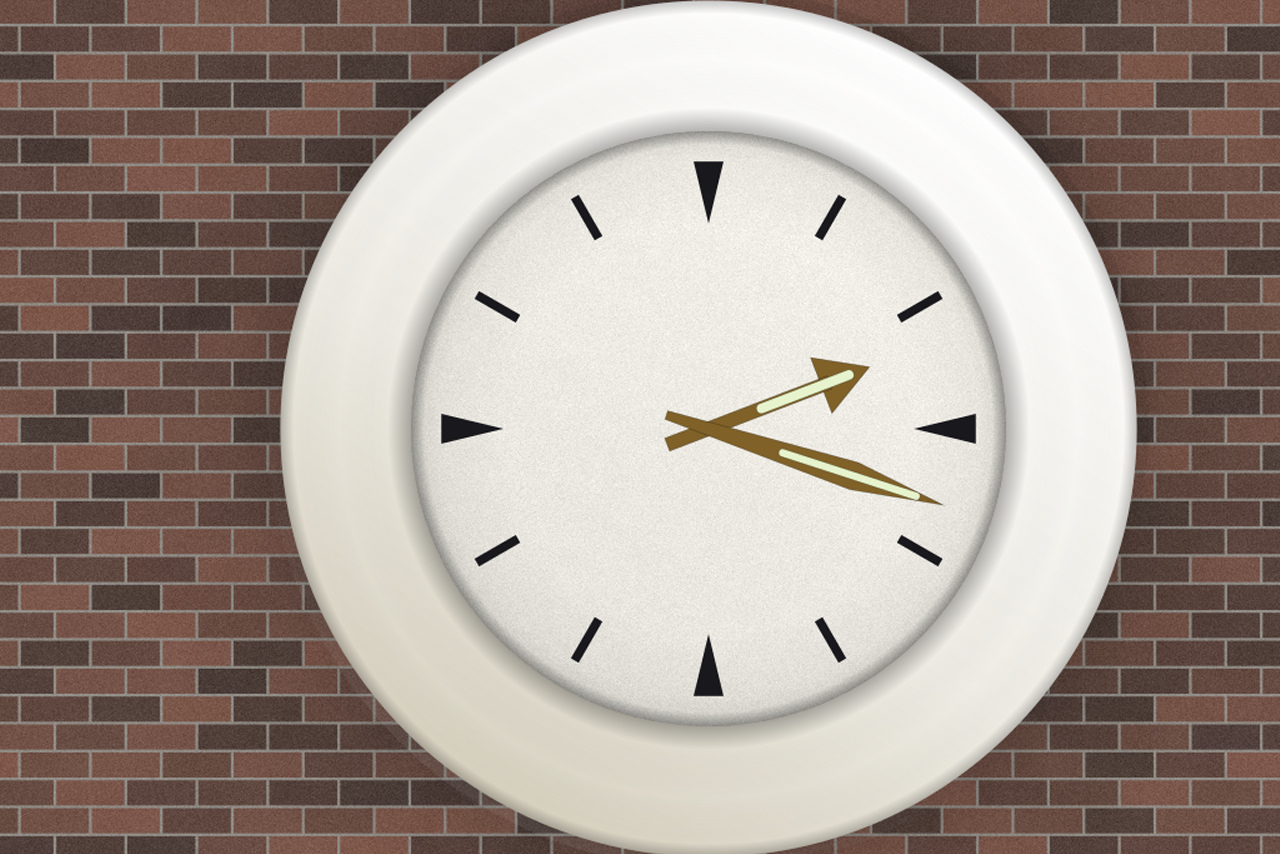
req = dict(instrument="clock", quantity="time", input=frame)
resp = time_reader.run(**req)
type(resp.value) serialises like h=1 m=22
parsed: h=2 m=18
